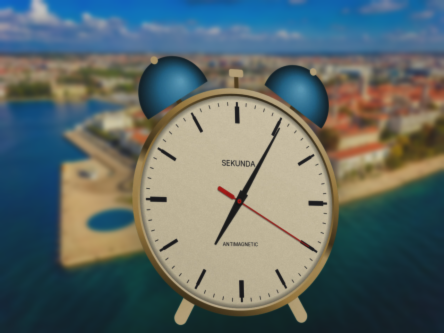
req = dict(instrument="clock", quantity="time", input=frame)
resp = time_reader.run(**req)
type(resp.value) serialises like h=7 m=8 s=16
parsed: h=7 m=5 s=20
